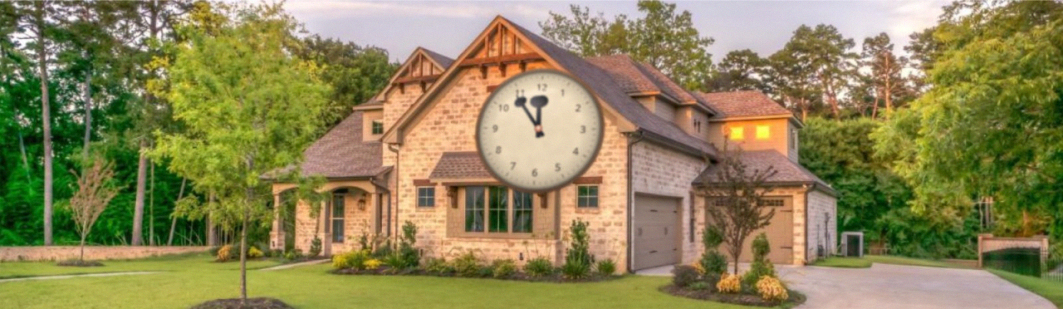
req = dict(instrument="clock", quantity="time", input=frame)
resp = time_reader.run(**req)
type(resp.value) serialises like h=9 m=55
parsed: h=11 m=54
